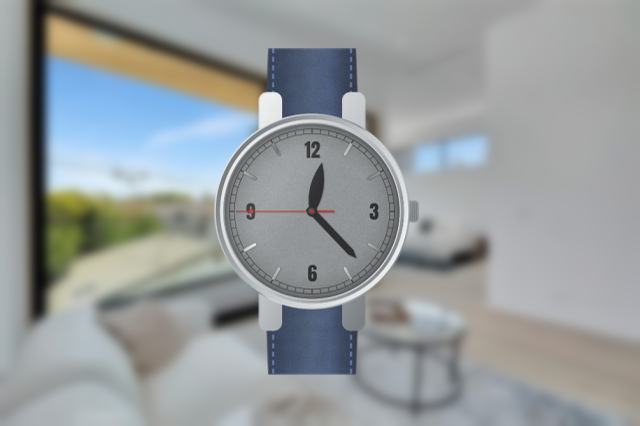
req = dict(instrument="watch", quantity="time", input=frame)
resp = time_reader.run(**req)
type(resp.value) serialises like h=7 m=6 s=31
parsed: h=12 m=22 s=45
